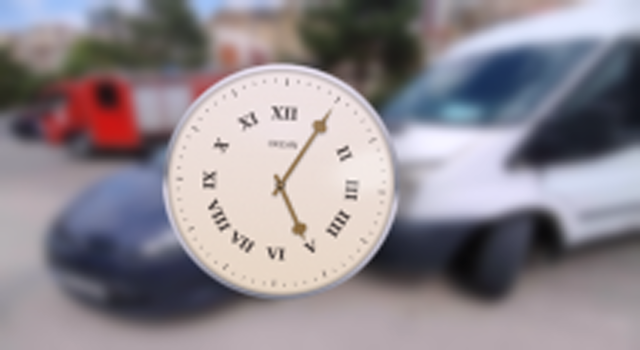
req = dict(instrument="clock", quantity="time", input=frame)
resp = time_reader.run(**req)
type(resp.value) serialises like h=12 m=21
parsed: h=5 m=5
